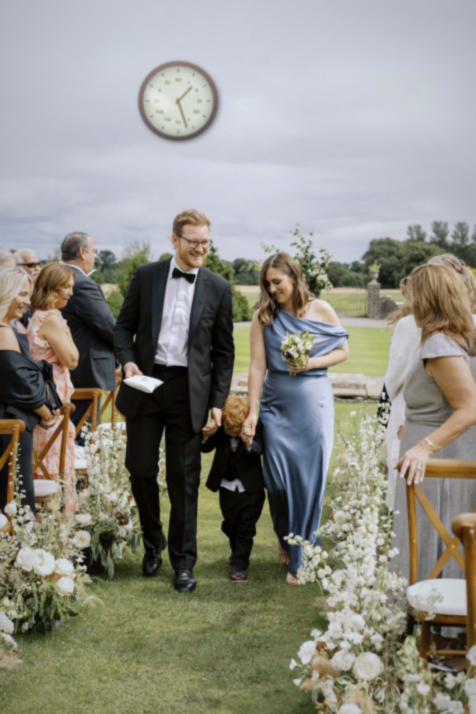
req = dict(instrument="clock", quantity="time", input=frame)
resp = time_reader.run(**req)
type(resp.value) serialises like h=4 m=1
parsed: h=1 m=27
